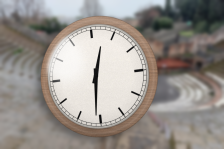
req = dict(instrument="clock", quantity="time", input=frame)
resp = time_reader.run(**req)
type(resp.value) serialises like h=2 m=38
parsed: h=12 m=31
